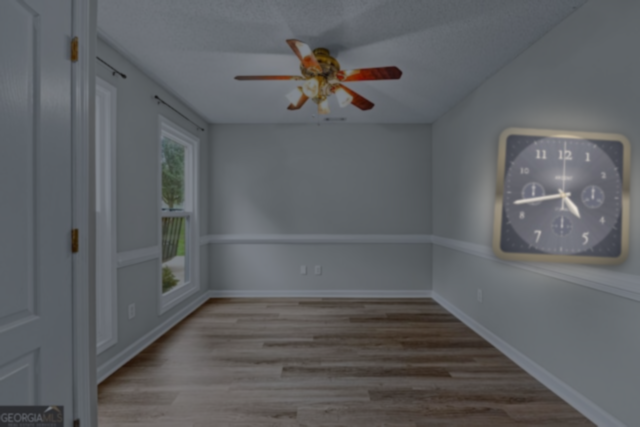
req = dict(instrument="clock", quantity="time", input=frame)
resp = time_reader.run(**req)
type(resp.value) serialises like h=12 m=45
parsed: h=4 m=43
